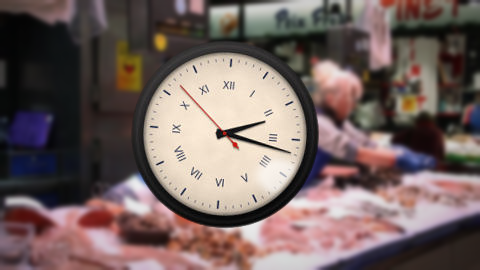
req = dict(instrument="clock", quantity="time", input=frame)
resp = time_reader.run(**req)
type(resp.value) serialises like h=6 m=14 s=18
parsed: h=2 m=16 s=52
